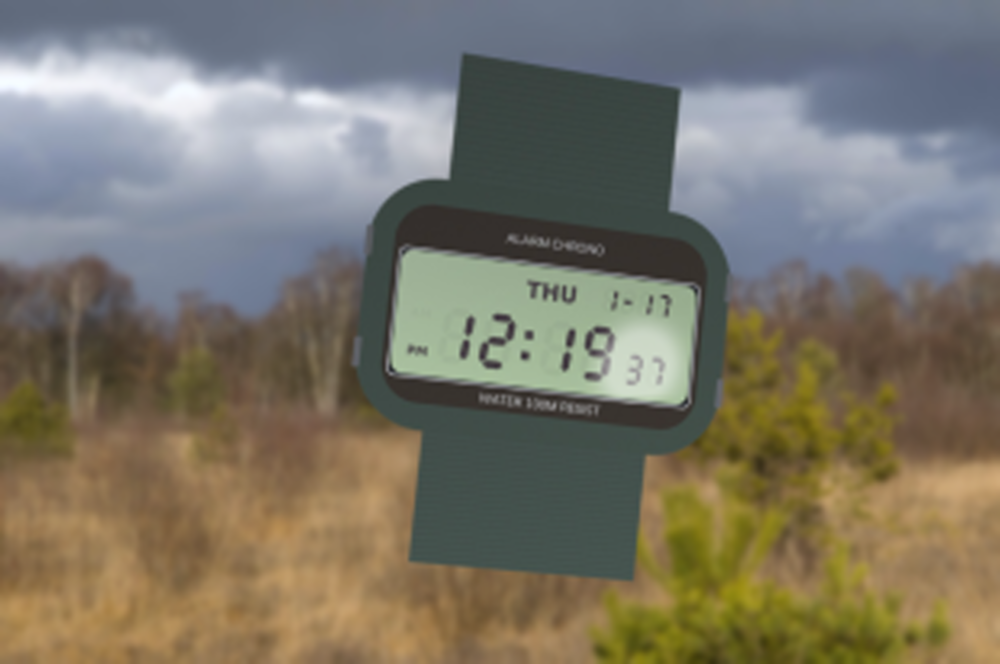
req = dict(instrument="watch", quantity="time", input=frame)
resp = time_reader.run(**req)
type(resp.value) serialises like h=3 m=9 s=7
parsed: h=12 m=19 s=37
